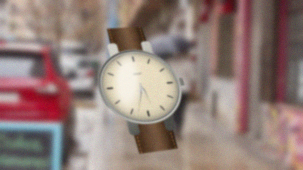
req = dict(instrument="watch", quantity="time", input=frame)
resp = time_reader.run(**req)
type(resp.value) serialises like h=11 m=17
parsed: h=5 m=33
